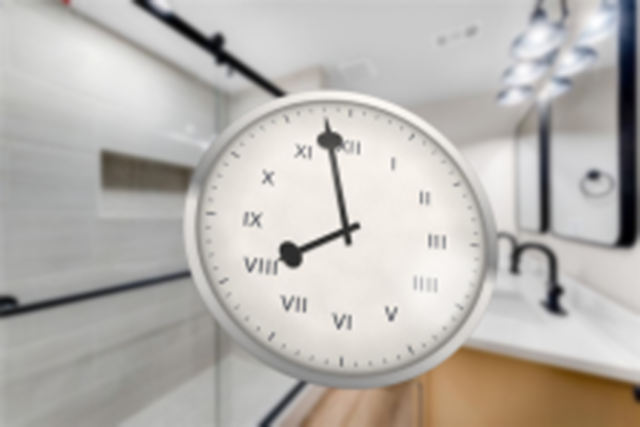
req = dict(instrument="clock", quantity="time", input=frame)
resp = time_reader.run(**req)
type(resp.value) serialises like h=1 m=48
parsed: h=7 m=58
